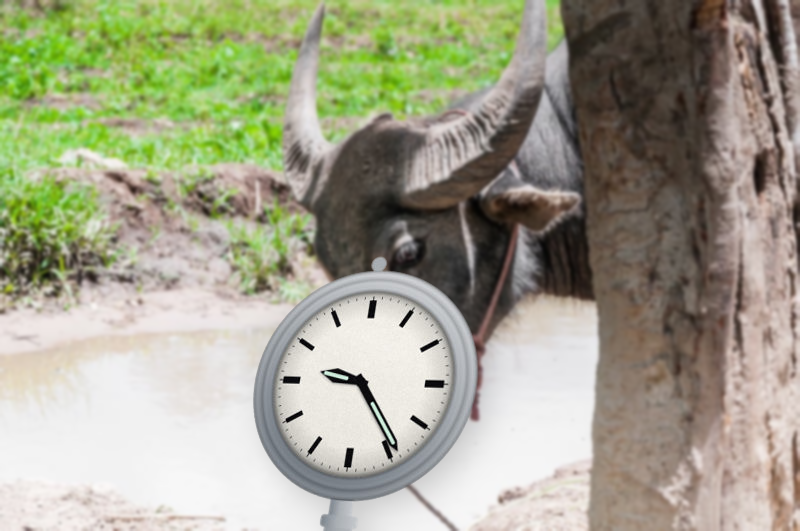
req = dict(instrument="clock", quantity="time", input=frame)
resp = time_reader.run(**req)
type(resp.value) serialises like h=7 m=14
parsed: h=9 m=24
